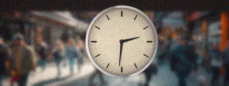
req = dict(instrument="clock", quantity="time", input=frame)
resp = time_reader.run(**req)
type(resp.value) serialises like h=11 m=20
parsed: h=2 m=31
